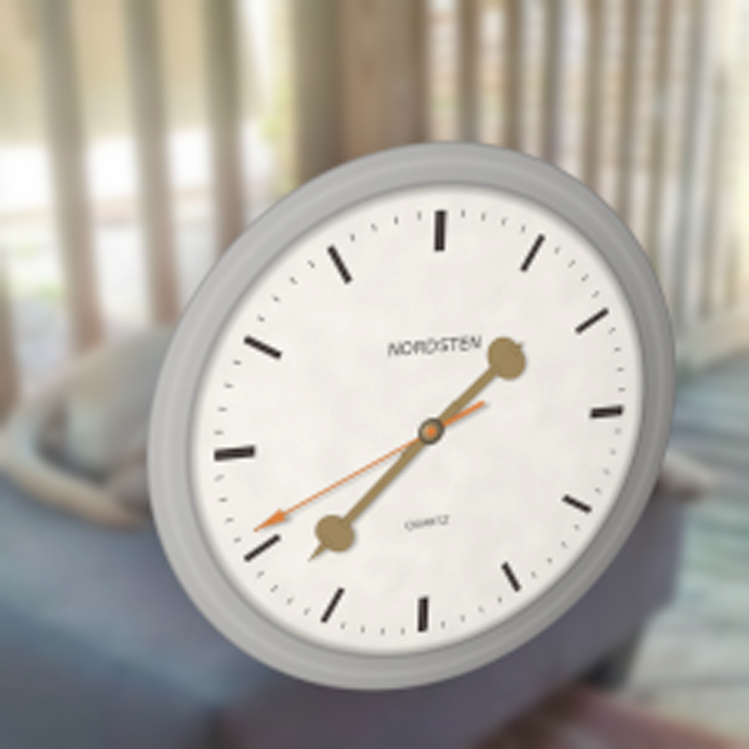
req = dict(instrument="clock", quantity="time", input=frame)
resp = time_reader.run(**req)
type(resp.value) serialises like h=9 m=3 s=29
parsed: h=1 m=37 s=41
